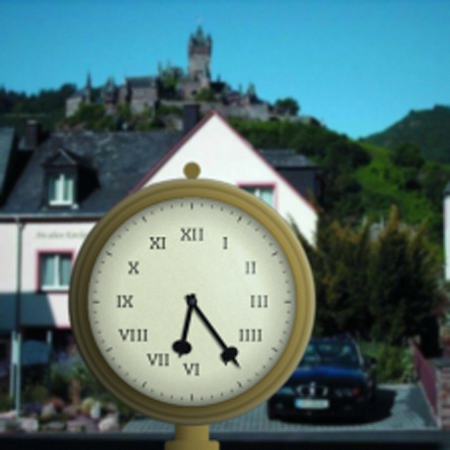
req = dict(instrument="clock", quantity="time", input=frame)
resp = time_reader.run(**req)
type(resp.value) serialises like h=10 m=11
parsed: h=6 m=24
